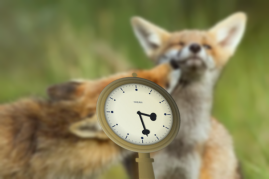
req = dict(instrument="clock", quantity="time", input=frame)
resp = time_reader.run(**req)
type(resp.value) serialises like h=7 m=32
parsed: h=3 m=28
